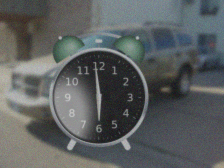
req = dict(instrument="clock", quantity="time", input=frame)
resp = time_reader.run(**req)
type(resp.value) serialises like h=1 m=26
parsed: h=5 m=59
